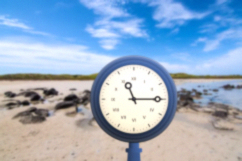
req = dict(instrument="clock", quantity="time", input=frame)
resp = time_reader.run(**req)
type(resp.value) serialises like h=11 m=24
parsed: h=11 m=15
